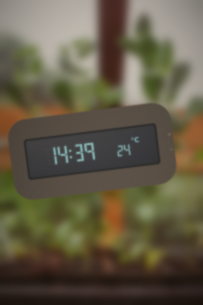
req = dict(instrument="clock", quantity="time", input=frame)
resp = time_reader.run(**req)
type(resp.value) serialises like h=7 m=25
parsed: h=14 m=39
